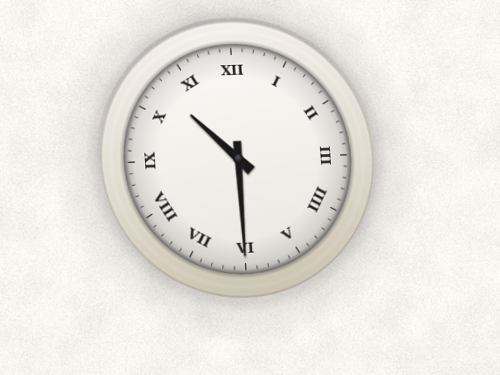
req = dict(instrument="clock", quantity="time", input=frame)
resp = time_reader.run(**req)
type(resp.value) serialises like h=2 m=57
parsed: h=10 m=30
